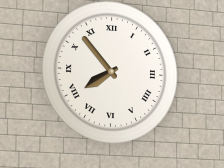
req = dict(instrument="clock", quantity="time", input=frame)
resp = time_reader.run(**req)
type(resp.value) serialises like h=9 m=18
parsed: h=7 m=53
